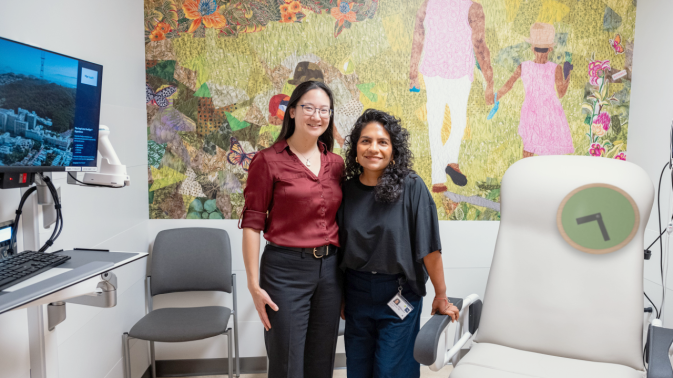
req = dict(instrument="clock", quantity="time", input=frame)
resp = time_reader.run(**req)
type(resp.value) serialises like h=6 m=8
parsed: h=8 m=27
